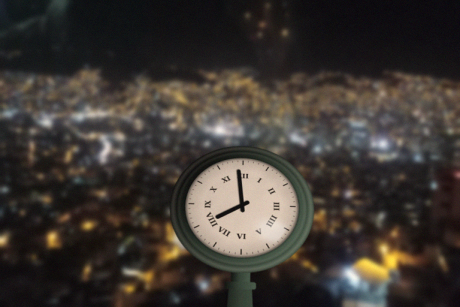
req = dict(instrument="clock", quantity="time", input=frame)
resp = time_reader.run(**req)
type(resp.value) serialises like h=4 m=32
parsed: h=7 m=59
